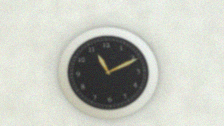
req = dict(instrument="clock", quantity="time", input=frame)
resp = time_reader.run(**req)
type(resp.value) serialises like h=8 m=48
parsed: h=11 m=11
